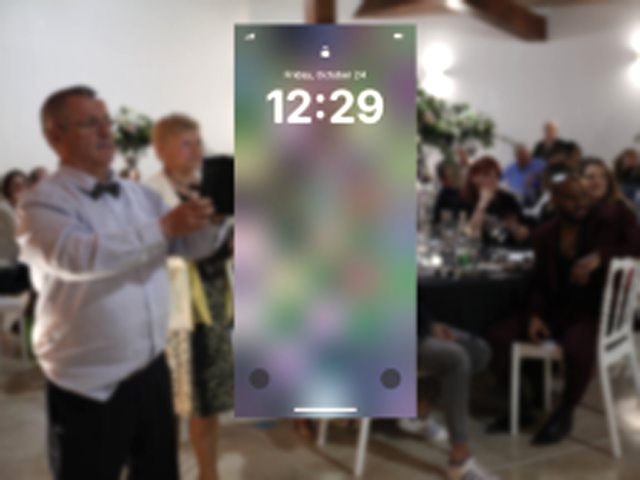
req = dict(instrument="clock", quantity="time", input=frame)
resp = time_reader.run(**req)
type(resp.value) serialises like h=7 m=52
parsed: h=12 m=29
